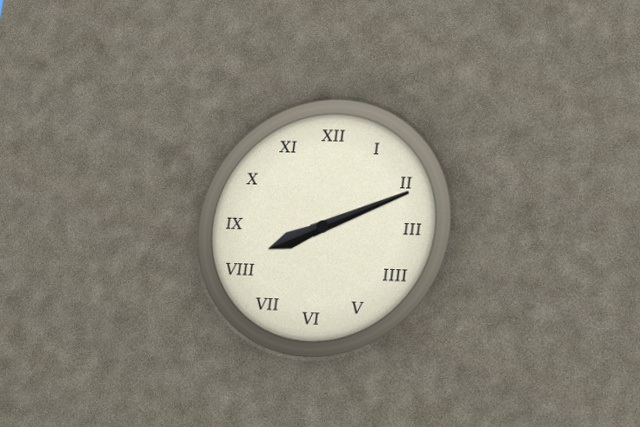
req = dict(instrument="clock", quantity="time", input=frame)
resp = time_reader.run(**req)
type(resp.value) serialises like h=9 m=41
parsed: h=8 m=11
